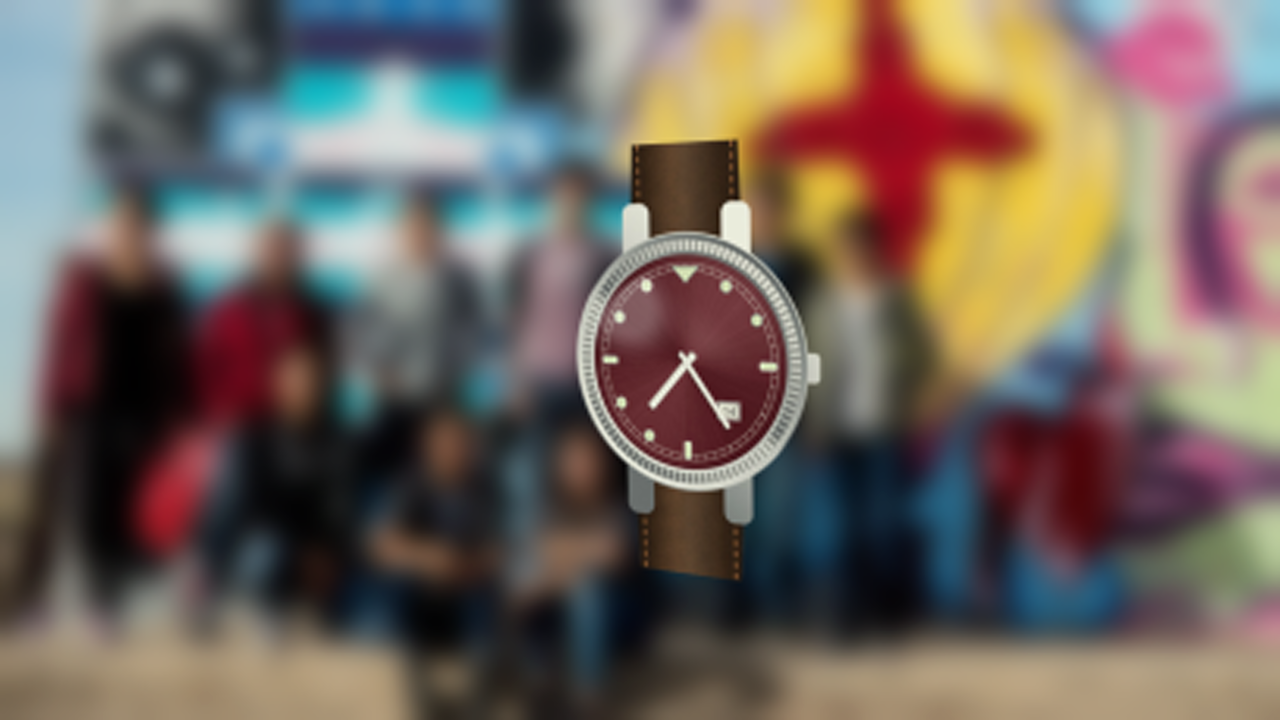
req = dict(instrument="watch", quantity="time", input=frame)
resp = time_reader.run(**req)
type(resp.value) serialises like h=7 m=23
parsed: h=7 m=24
